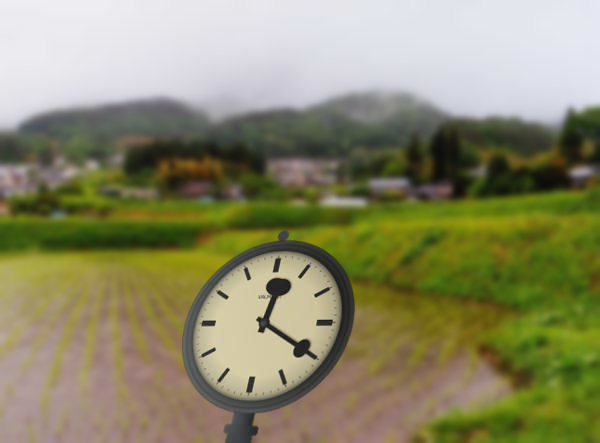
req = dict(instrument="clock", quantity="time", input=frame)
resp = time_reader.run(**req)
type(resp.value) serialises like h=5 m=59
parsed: h=12 m=20
